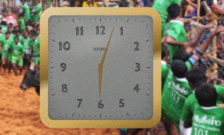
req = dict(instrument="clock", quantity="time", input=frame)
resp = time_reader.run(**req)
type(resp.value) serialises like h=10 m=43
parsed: h=6 m=3
